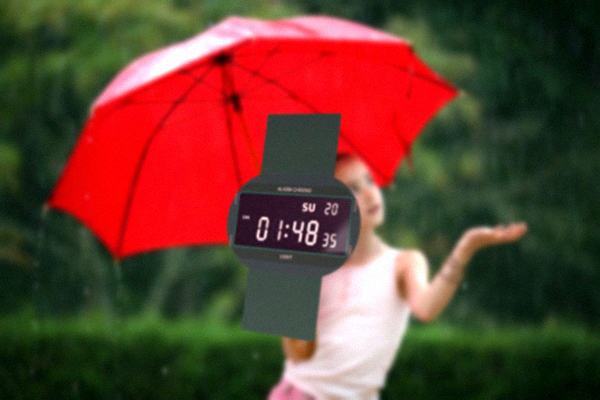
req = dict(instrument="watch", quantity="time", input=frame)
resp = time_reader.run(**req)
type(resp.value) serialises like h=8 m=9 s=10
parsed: h=1 m=48 s=35
